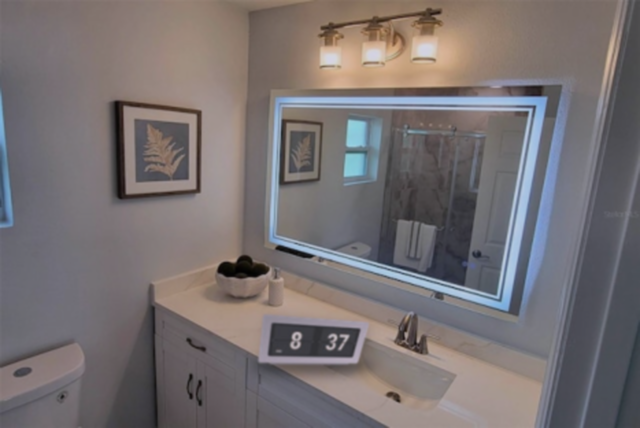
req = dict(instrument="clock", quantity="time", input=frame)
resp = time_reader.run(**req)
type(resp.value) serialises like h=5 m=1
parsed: h=8 m=37
